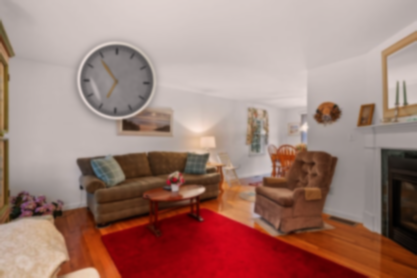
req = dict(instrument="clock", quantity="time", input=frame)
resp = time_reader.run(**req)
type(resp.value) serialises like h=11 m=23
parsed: h=6 m=54
